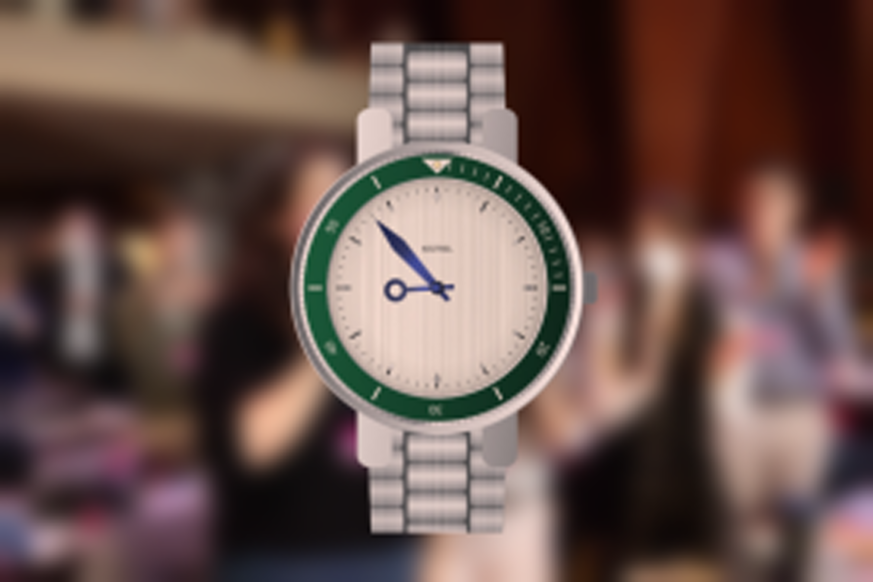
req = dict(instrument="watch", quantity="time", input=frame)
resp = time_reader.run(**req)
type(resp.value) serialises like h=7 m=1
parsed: h=8 m=53
